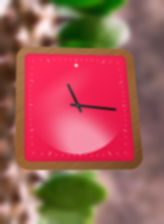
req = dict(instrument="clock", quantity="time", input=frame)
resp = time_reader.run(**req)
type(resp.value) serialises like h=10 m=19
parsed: h=11 m=16
